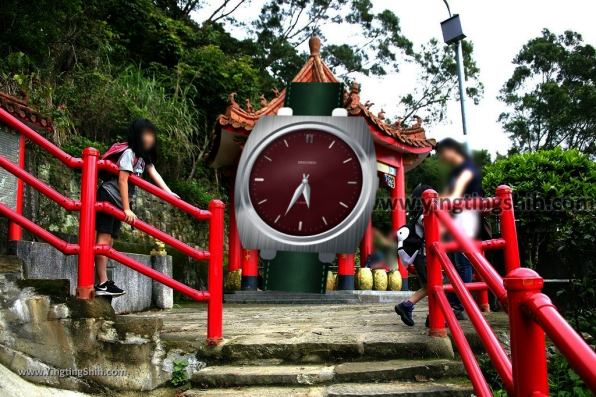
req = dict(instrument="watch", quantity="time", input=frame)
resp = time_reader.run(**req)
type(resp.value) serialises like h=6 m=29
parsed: h=5 m=34
